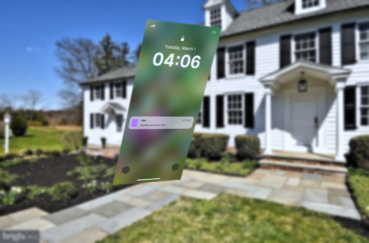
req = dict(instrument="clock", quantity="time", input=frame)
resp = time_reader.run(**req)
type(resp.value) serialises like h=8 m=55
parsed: h=4 m=6
